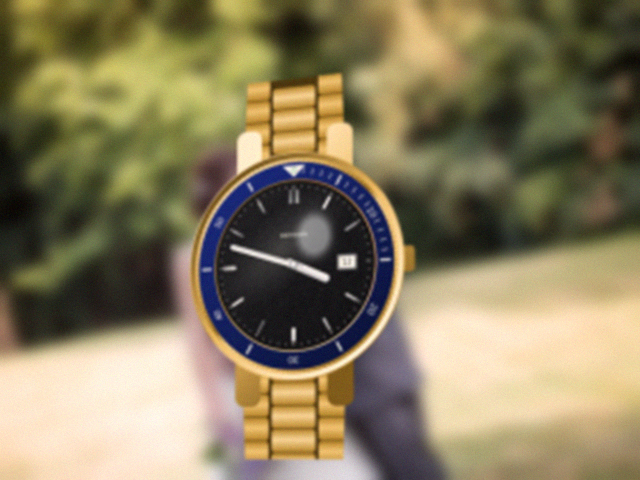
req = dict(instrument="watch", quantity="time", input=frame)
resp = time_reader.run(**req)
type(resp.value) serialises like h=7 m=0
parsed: h=3 m=48
